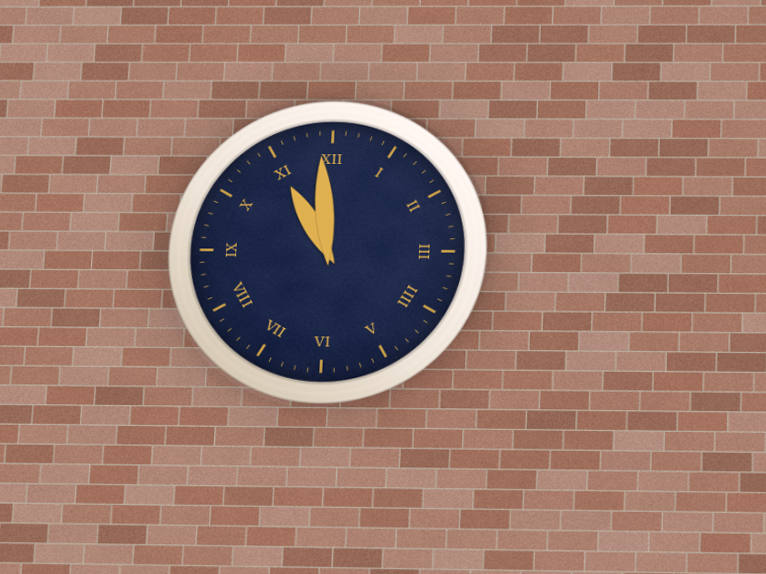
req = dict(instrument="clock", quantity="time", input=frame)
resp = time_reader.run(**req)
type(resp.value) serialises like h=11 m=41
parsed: h=10 m=59
